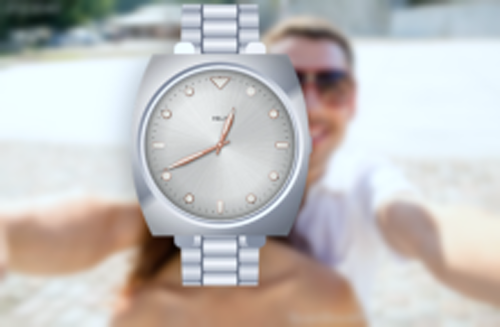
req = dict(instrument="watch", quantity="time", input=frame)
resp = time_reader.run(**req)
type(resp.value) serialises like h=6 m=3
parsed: h=12 m=41
